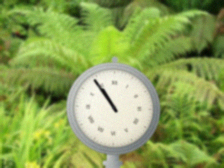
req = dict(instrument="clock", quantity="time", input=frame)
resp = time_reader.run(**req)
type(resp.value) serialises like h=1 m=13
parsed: h=10 m=54
